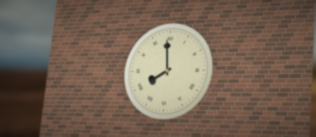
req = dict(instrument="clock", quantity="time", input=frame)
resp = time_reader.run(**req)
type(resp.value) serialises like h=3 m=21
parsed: h=7 m=59
